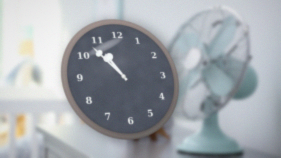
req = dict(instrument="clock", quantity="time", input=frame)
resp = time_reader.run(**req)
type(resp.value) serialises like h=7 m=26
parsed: h=10 m=53
